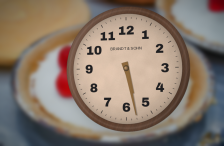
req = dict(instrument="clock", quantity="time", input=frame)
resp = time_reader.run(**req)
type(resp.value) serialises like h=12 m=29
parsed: h=5 m=28
